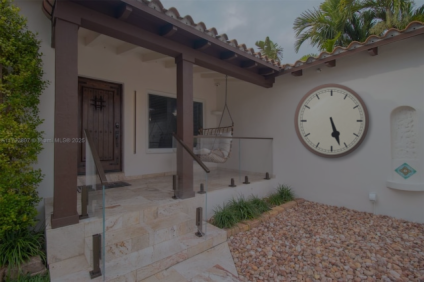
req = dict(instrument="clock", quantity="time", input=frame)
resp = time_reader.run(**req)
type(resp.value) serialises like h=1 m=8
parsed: h=5 m=27
